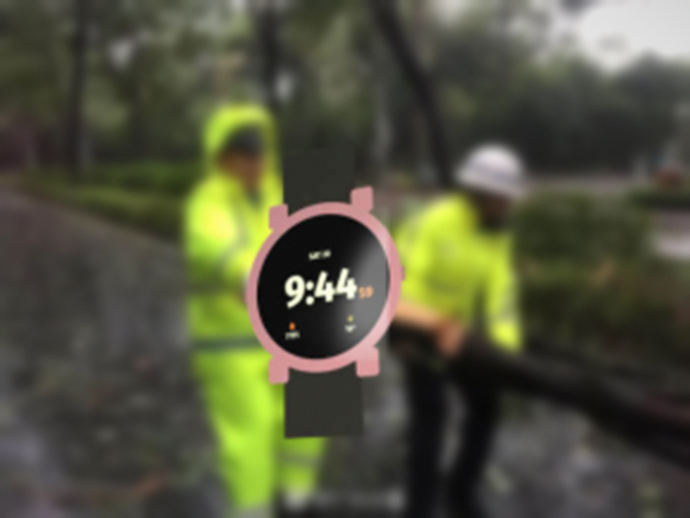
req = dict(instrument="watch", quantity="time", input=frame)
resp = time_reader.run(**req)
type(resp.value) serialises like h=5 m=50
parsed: h=9 m=44
